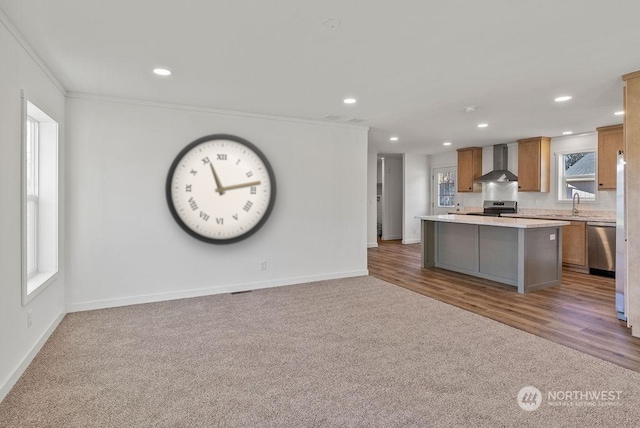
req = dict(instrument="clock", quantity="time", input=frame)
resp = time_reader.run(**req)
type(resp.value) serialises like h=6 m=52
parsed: h=11 m=13
